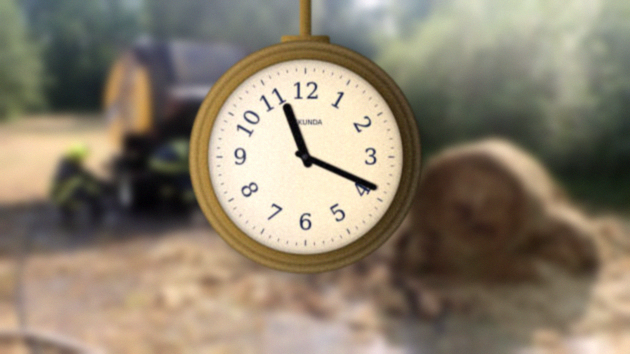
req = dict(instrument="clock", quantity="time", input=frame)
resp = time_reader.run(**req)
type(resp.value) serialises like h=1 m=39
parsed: h=11 m=19
